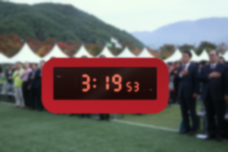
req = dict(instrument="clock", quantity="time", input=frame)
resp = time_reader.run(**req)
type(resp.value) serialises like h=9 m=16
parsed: h=3 m=19
